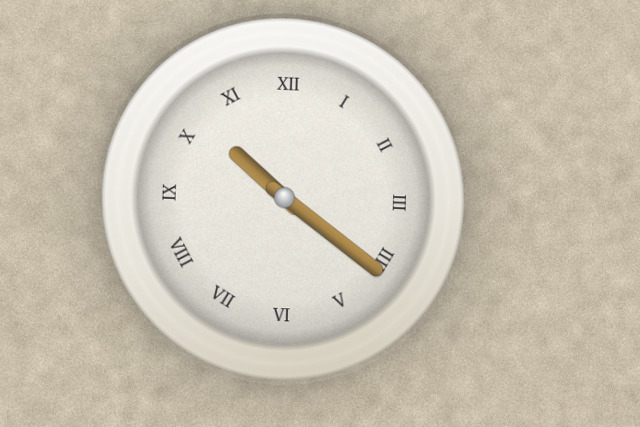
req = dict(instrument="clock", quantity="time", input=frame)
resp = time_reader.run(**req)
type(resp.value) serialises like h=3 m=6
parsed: h=10 m=21
